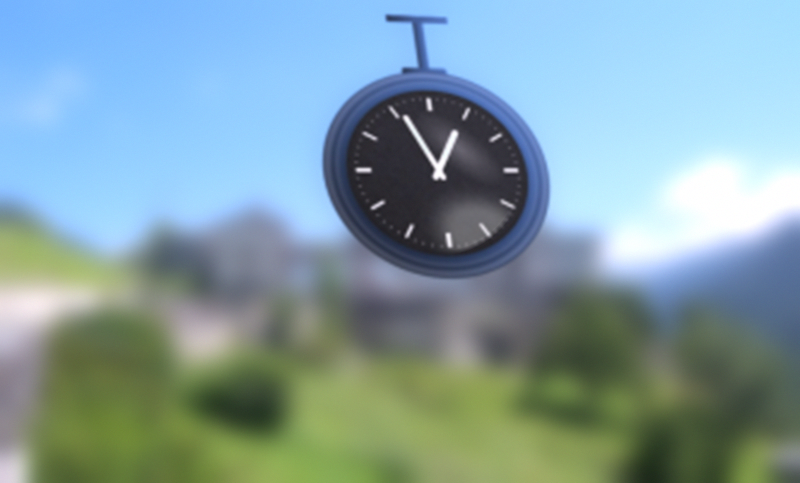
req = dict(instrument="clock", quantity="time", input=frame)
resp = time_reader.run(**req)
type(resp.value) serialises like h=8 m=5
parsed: h=12 m=56
